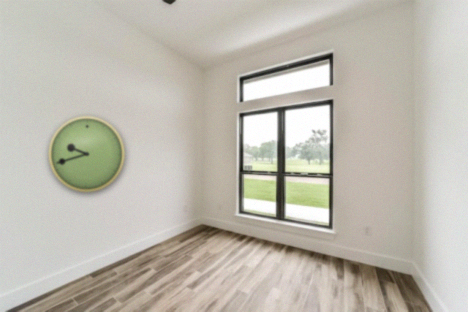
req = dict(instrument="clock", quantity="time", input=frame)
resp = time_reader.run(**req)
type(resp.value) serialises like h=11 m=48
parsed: h=9 m=42
